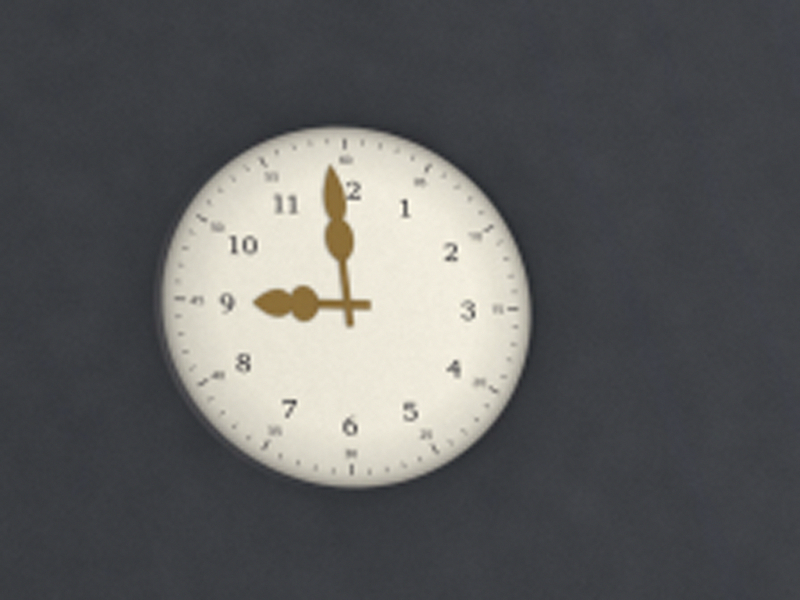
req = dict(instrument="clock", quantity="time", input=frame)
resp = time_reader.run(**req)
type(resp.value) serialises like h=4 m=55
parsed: h=8 m=59
